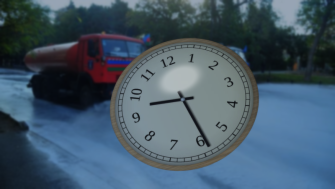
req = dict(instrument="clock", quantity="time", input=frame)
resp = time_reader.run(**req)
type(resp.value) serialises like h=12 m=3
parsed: h=9 m=29
